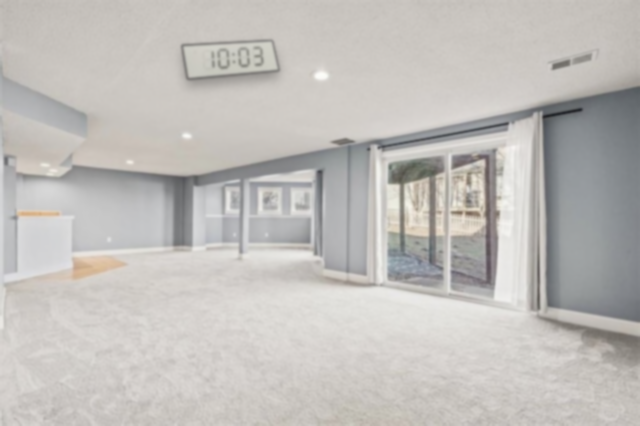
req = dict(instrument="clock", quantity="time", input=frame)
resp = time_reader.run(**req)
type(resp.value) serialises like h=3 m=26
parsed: h=10 m=3
